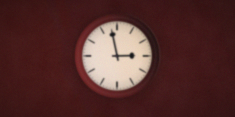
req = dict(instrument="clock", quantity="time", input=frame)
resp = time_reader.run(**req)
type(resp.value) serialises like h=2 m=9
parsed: h=2 m=58
